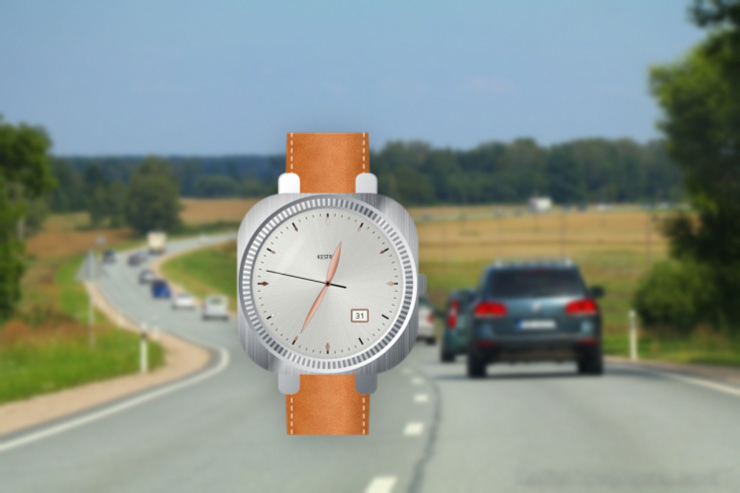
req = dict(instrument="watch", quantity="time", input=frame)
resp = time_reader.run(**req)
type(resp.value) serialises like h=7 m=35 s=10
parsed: h=12 m=34 s=47
